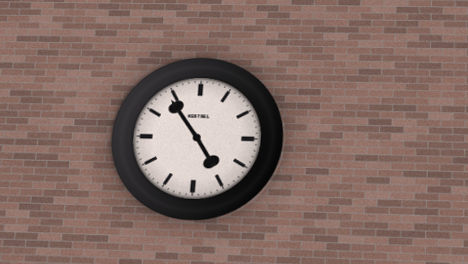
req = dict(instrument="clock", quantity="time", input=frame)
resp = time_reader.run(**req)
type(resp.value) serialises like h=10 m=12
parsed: h=4 m=54
